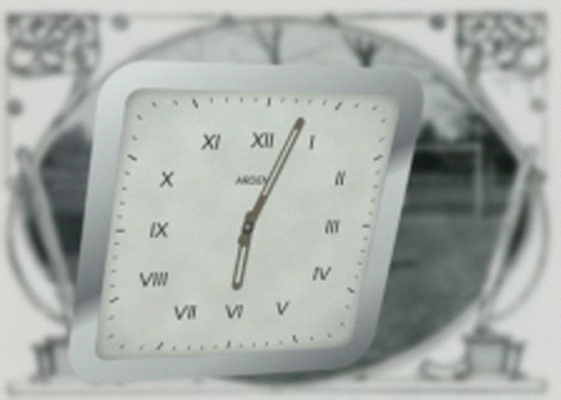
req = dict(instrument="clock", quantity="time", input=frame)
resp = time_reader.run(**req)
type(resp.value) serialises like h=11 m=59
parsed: h=6 m=3
